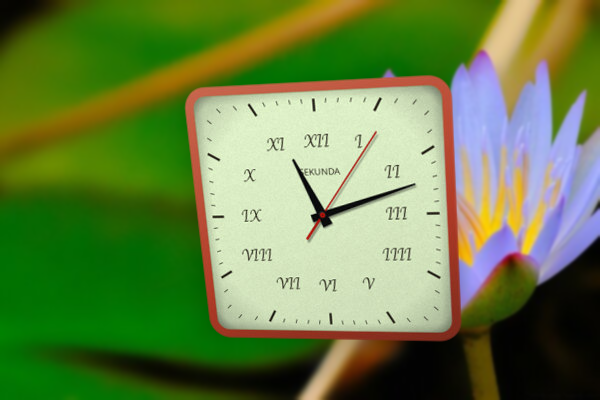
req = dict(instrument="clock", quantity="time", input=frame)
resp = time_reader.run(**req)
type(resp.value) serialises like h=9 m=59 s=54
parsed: h=11 m=12 s=6
